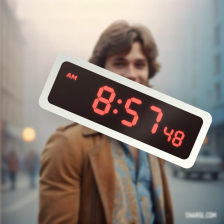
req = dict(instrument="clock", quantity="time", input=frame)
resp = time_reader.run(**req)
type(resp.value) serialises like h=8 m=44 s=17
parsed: h=8 m=57 s=48
